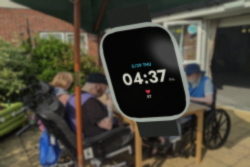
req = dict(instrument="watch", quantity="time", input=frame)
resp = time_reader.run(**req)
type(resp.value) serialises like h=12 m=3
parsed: h=4 m=37
